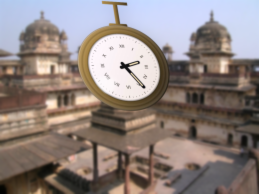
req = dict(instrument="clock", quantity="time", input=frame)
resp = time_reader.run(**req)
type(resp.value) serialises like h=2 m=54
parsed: h=2 m=24
